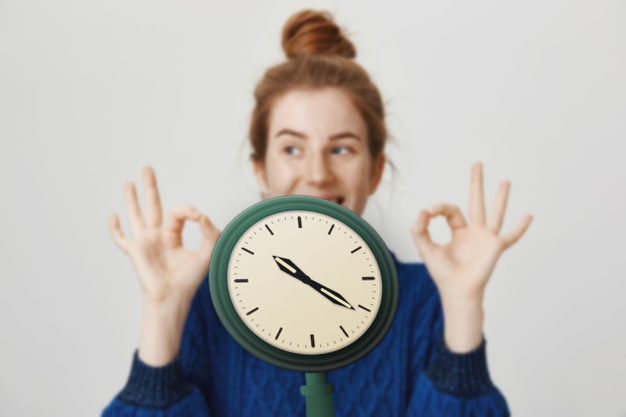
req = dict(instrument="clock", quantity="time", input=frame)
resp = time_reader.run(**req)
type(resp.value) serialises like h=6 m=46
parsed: h=10 m=21
